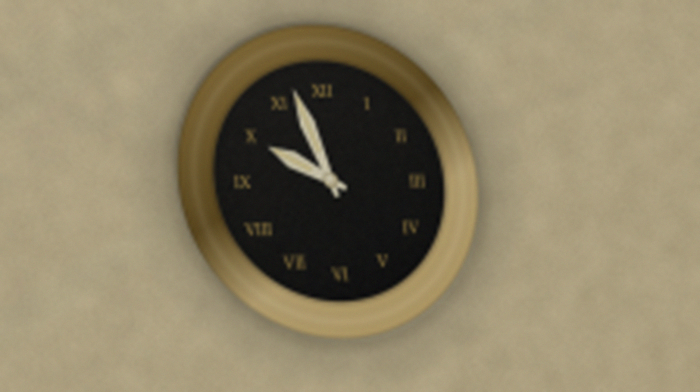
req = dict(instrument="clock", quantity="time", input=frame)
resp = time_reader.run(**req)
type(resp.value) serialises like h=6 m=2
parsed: h=9 m=57
